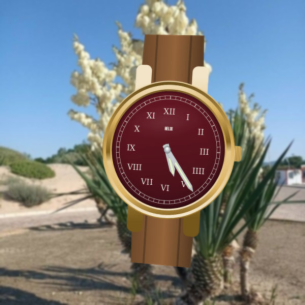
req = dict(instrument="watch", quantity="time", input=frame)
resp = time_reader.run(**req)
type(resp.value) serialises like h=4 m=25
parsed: h=5 m=24
